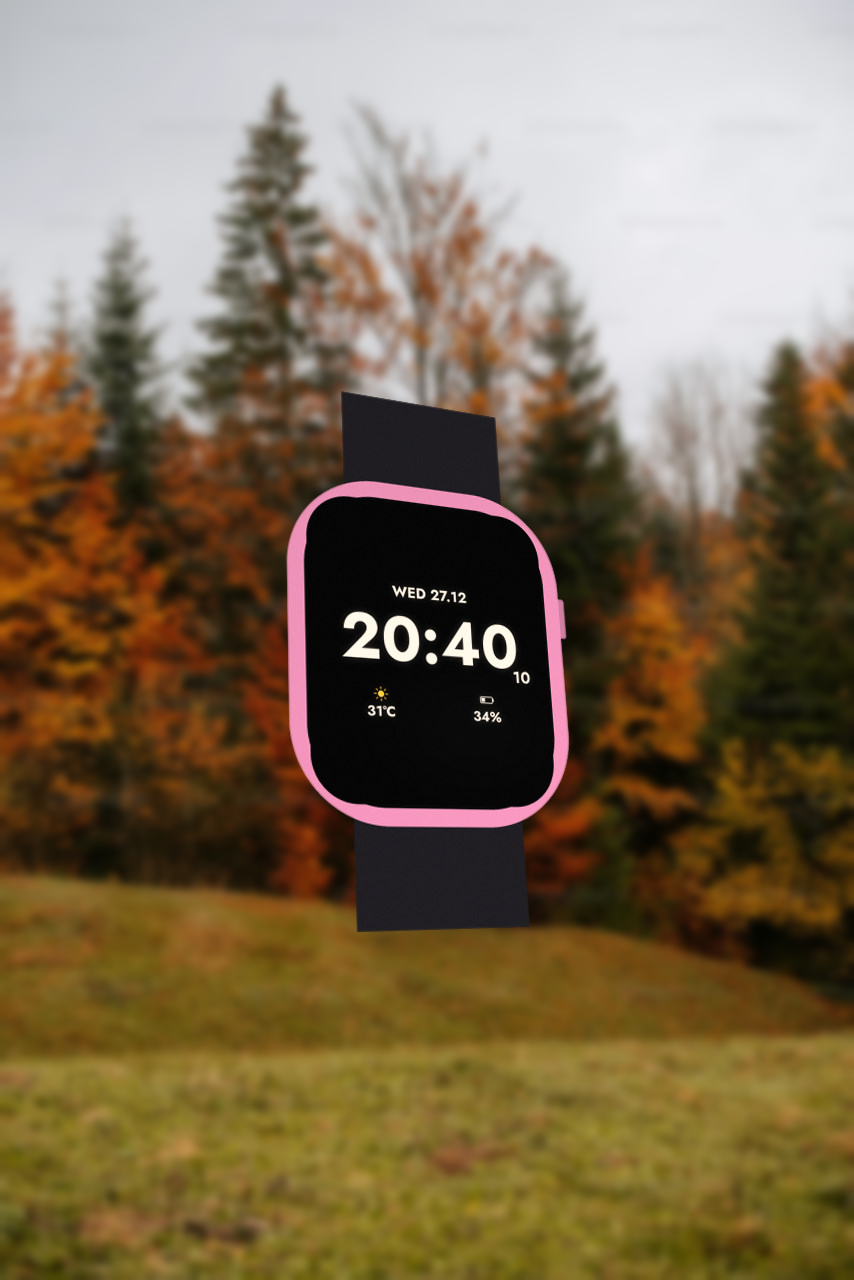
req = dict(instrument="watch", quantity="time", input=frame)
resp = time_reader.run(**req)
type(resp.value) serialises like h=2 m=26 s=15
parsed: h=20 m=40 s=10
